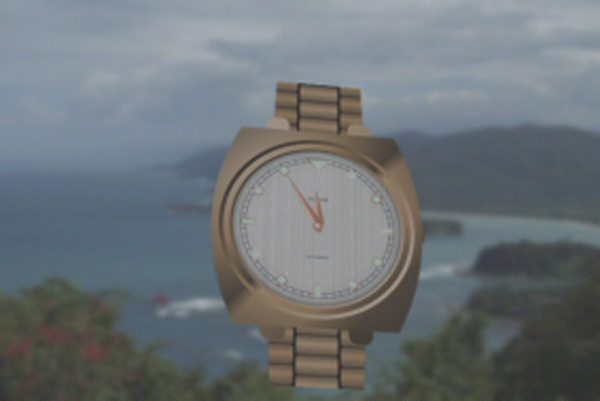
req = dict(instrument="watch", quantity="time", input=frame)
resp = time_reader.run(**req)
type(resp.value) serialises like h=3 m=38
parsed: h=11 m=55
